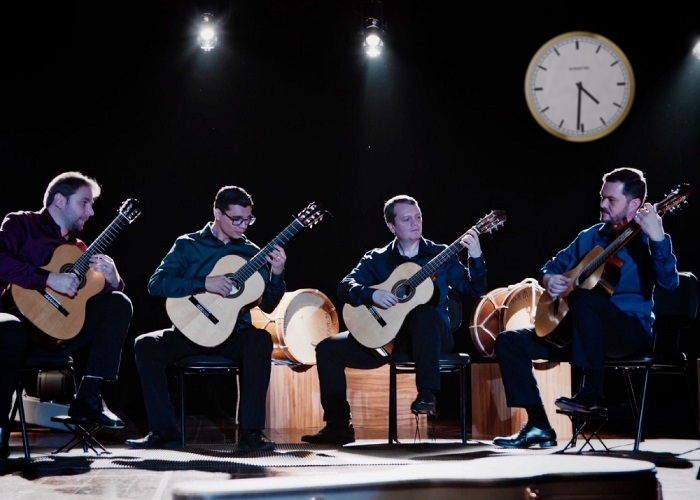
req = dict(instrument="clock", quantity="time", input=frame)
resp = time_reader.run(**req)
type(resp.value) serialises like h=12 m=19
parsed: h=4 m=31
